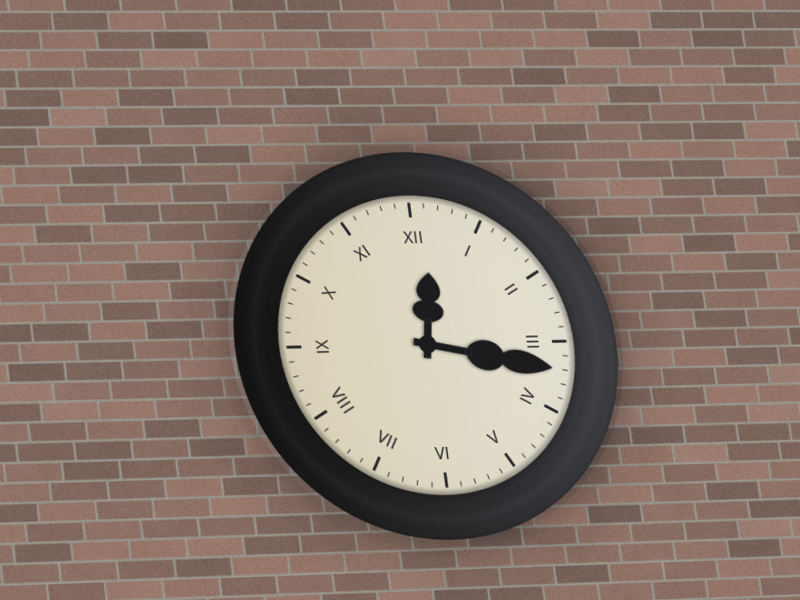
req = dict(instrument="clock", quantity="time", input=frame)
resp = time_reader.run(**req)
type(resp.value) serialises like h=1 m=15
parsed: h=12 m=17
